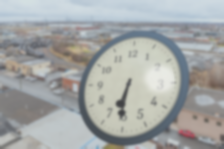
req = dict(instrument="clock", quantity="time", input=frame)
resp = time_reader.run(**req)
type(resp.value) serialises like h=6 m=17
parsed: h=6 m=31
